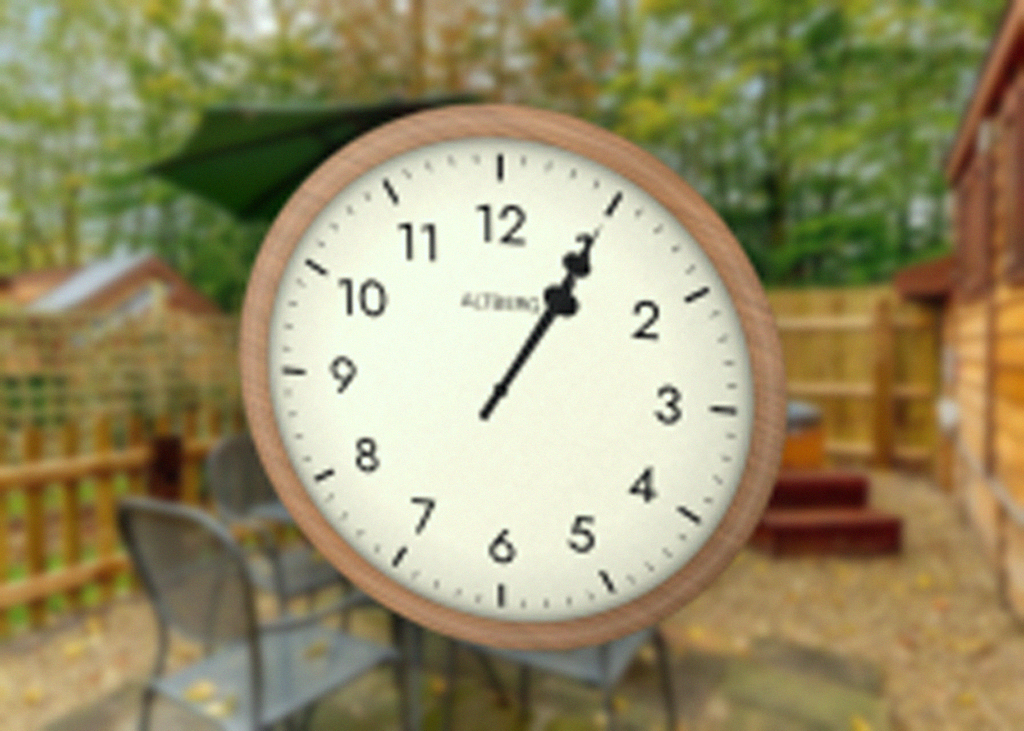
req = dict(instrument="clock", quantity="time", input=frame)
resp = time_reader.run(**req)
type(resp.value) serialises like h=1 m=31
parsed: h=1 m=5
